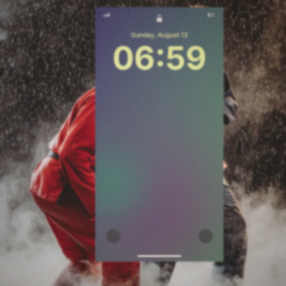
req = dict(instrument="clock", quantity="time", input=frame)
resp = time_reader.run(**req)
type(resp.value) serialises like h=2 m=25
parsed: h=6 m=59
